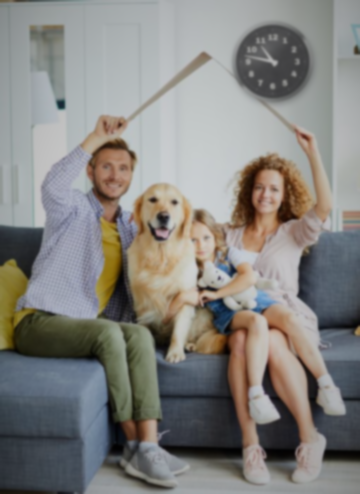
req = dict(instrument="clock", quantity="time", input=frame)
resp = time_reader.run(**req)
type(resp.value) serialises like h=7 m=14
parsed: h=10 m=47
